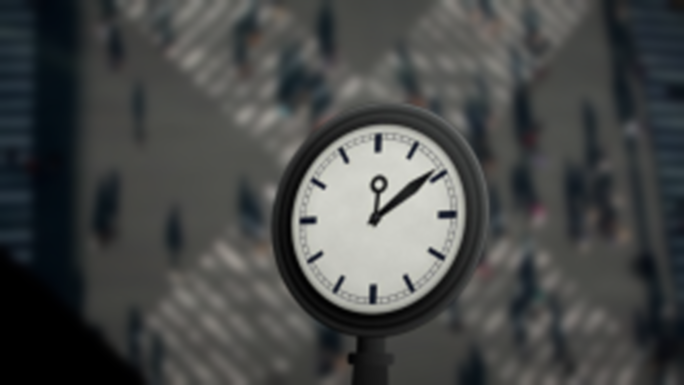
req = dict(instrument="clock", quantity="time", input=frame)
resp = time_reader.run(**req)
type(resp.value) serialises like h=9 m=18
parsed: h=12 m=9
